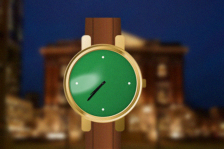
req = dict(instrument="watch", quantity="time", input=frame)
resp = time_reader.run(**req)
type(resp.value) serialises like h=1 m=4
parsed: h=7 m=37
